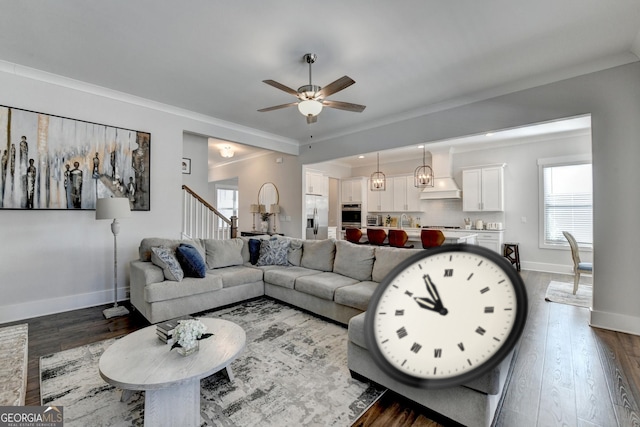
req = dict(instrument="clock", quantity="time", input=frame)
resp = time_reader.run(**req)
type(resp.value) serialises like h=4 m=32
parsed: h=9 m=55
